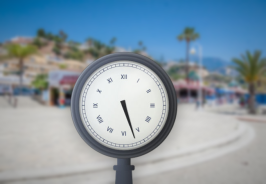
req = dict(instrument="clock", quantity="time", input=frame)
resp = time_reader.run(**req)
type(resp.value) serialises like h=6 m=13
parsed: h=5 m=27
